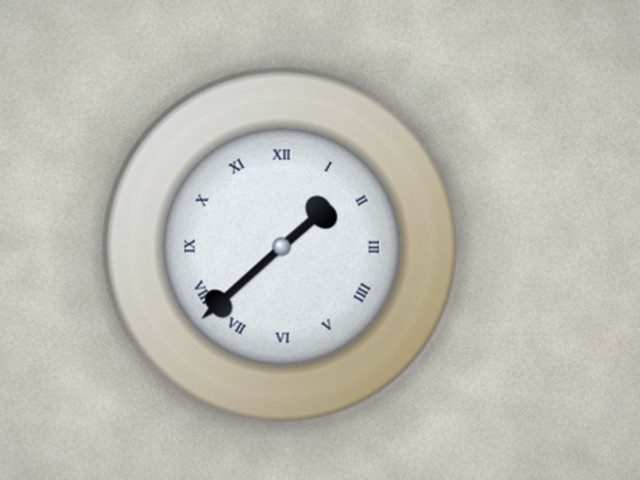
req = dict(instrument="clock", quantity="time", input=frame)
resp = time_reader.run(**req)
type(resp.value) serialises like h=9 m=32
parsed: h=1 m=38
